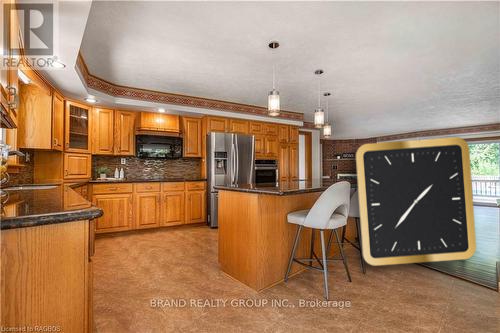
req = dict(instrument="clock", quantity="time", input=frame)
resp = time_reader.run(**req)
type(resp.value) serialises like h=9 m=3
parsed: h=1 m=37
